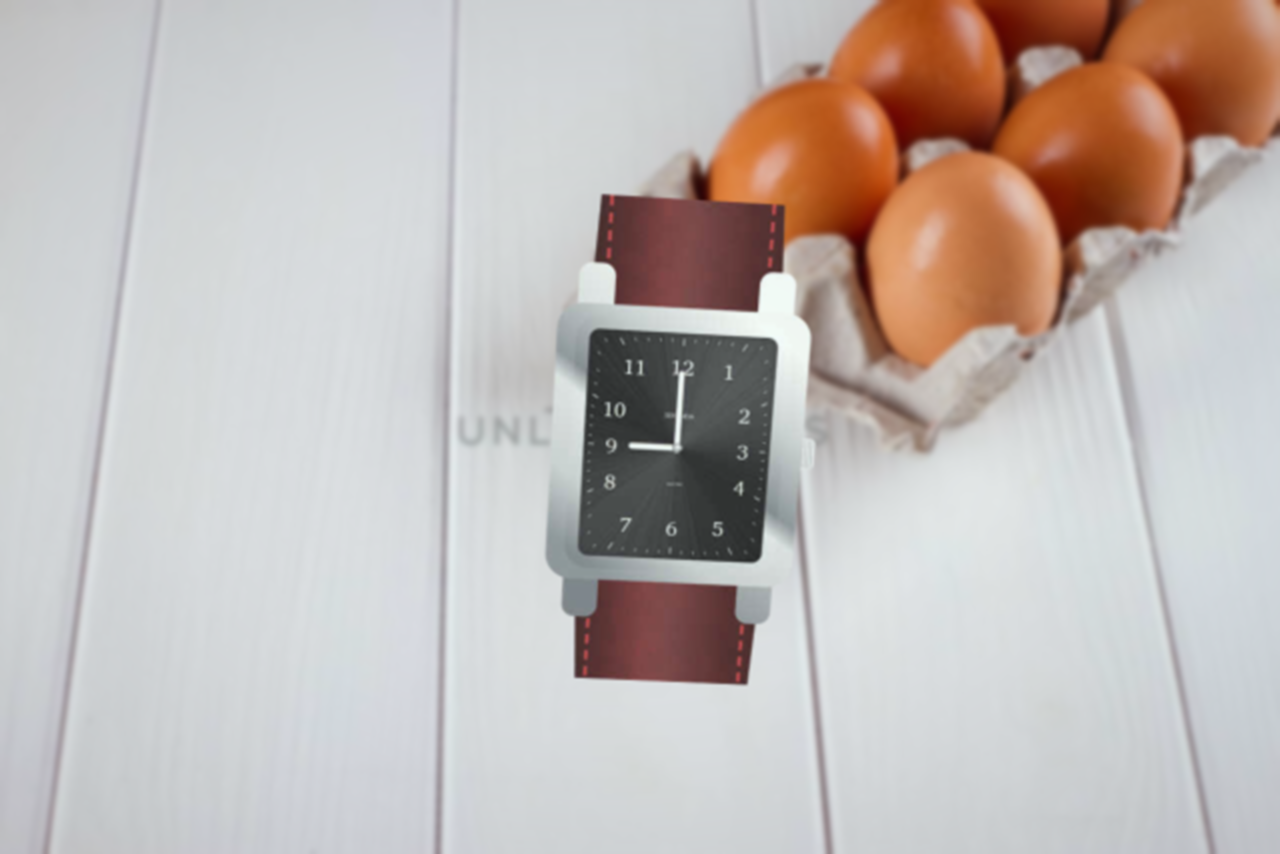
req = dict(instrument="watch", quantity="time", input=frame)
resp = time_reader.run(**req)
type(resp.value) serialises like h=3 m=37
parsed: h=9 m=0
